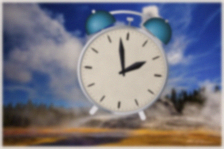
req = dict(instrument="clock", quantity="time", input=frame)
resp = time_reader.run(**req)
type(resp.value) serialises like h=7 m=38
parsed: h=1 m=58
